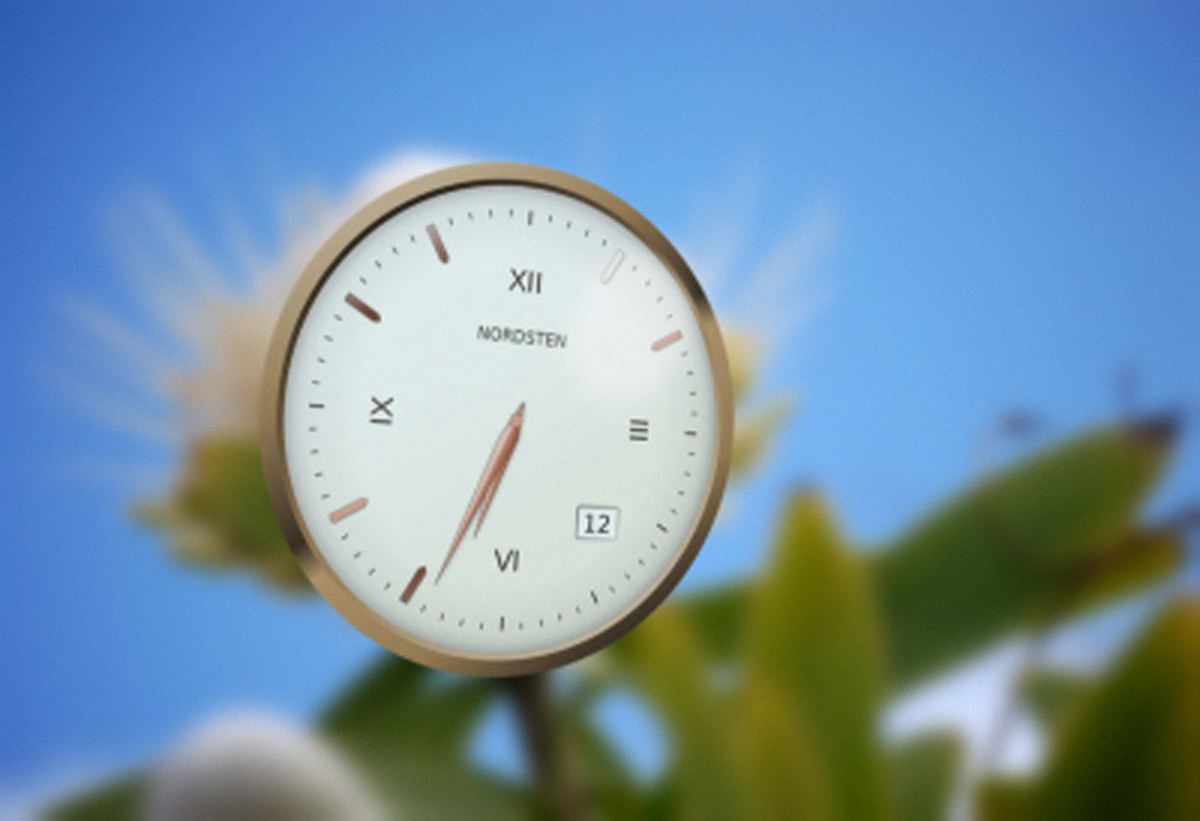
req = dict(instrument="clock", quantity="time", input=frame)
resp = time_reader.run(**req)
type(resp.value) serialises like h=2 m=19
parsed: h=6 m=34
